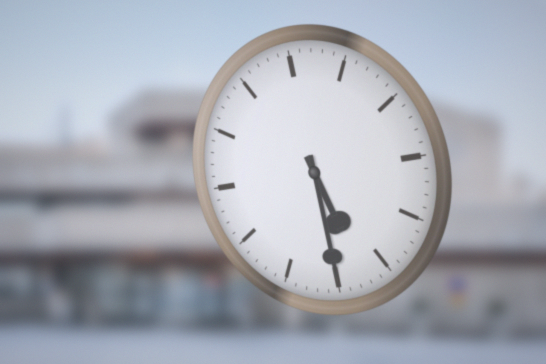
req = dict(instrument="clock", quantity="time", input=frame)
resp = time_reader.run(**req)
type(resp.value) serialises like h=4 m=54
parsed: h=5 m=30
